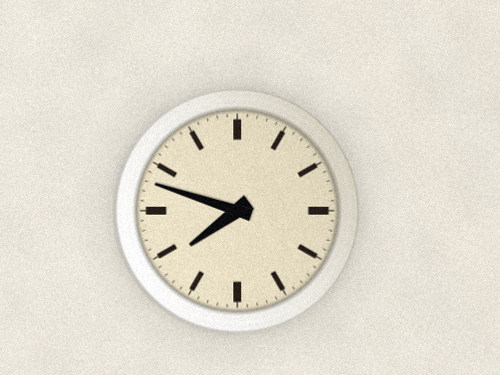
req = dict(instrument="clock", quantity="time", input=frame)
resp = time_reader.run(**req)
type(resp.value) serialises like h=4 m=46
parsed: h=7 m=48
